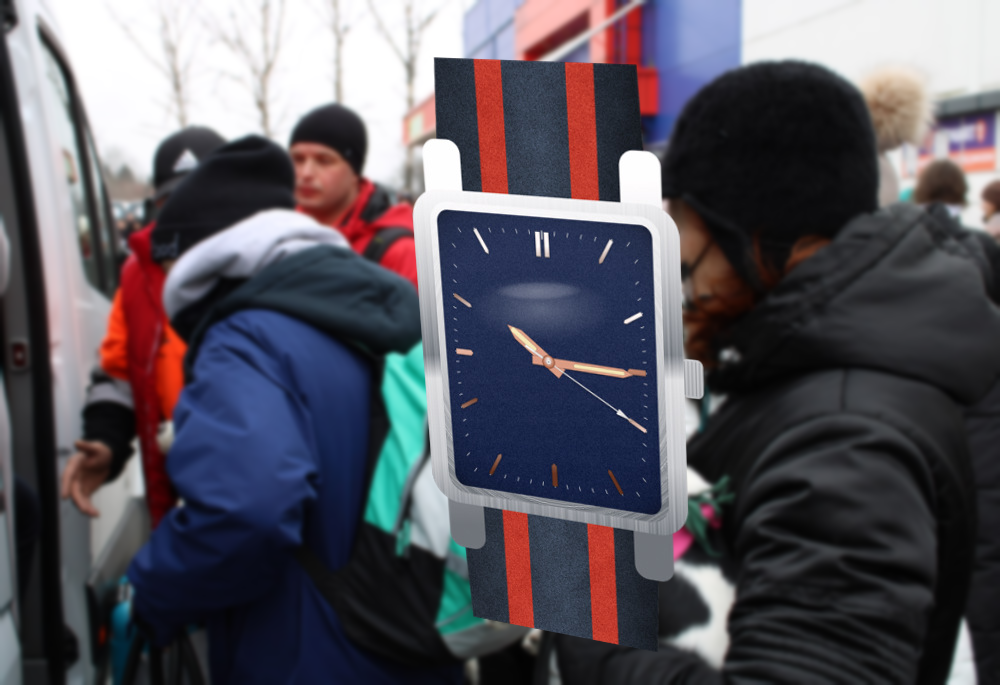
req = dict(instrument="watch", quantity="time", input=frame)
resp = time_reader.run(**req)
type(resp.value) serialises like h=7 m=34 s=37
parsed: h=10 m=15 s=20
